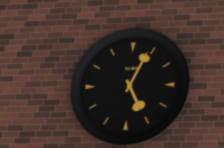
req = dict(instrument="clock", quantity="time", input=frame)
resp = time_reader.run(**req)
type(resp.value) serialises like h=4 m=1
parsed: h=5 m=4
